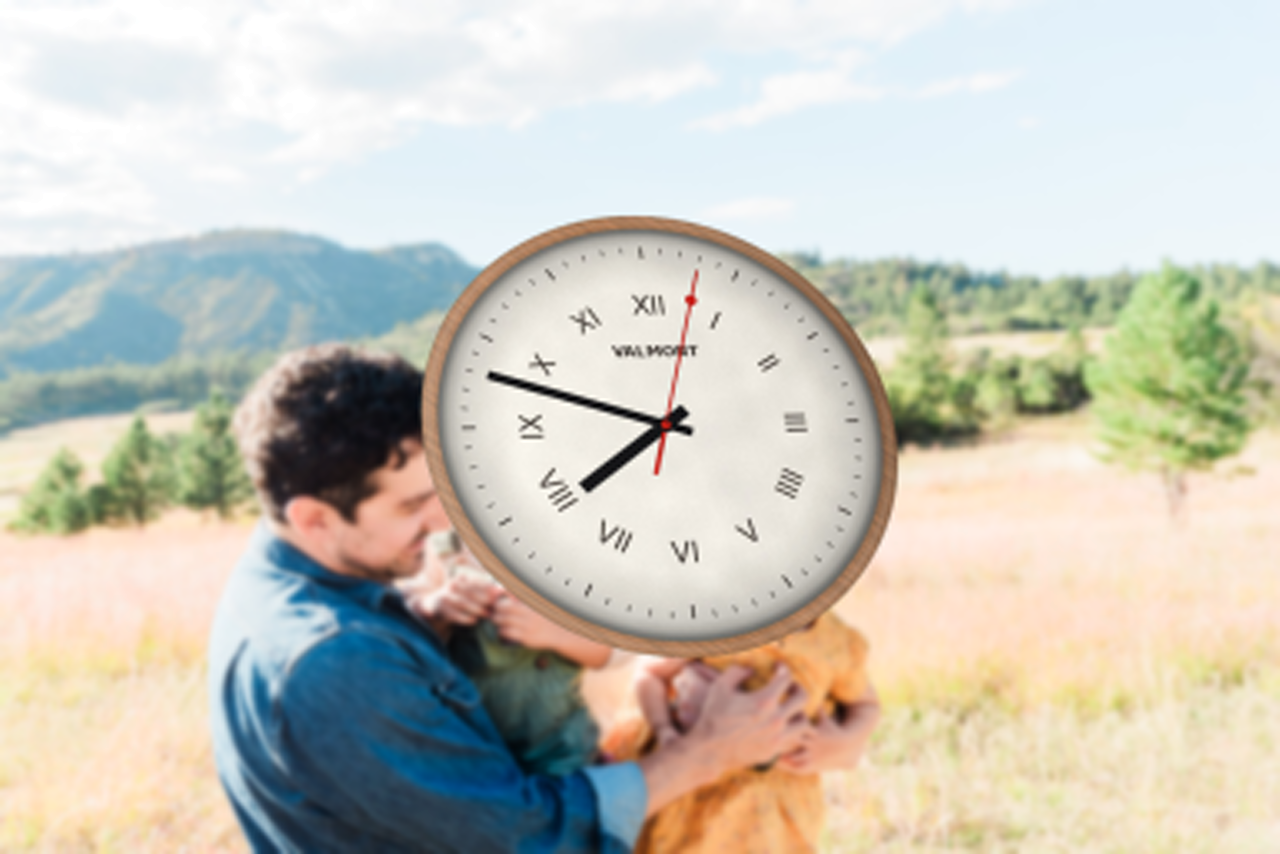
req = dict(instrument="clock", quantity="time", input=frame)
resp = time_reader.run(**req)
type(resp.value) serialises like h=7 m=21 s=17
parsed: h=7 m=48 s=3
